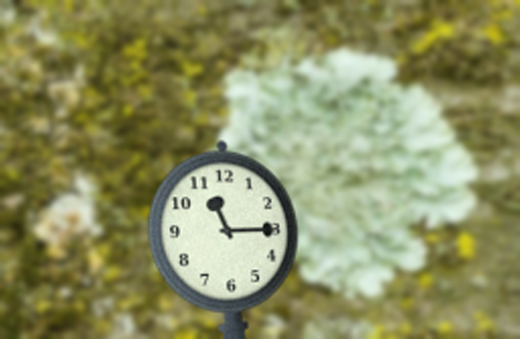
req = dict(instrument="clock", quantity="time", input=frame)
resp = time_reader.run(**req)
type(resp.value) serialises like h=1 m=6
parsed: h=11 m=15
